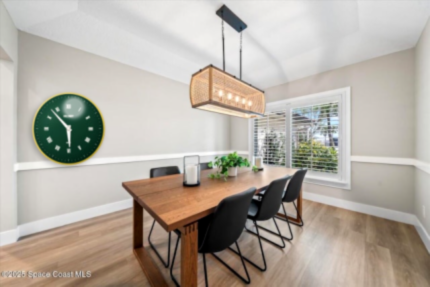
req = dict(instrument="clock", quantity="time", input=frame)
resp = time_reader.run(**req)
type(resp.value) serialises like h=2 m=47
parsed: h=5 m=53
